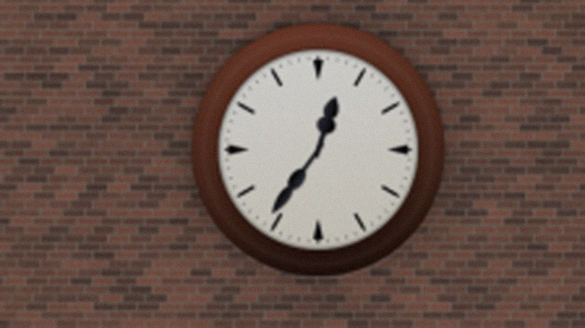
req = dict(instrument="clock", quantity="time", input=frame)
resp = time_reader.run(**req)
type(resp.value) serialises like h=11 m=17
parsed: h=12 m=36
